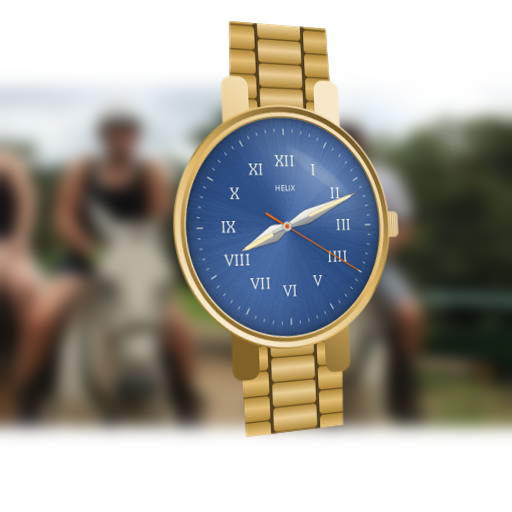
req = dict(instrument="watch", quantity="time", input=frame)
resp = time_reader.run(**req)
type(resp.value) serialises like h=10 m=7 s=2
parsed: h=8 m=11 s=20
